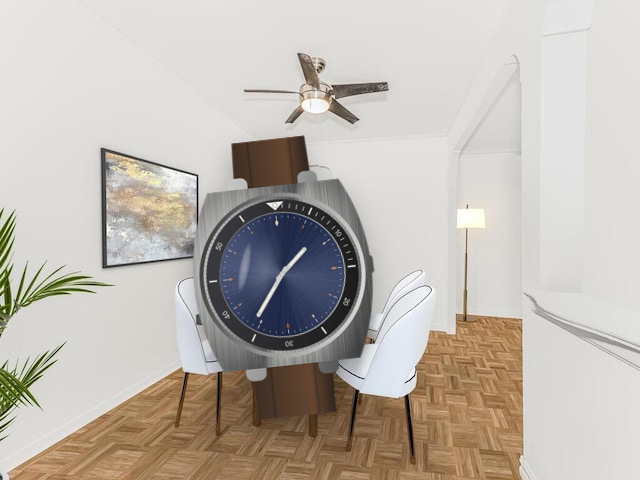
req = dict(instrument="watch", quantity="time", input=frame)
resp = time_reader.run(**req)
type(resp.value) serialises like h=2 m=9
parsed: h=1 m=36
